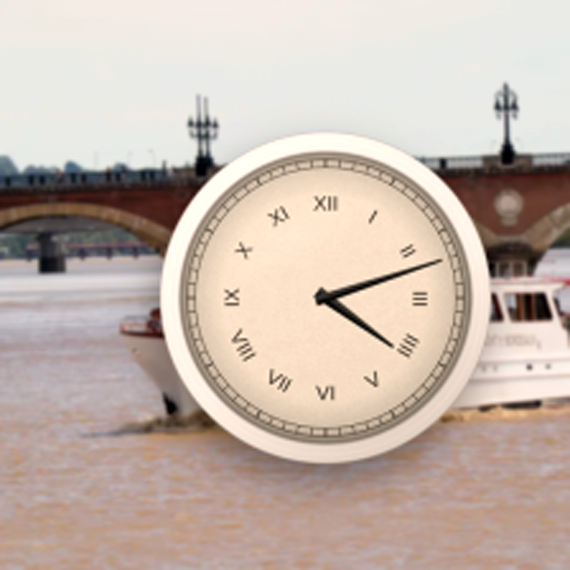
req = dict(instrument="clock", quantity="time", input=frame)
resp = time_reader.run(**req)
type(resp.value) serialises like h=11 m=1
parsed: h=4 m=12
